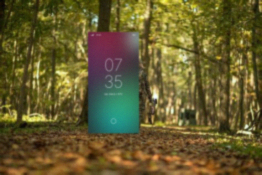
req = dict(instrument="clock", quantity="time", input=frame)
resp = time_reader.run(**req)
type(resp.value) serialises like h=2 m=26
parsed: h=7 m=35
